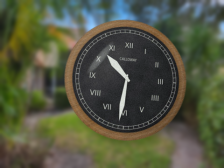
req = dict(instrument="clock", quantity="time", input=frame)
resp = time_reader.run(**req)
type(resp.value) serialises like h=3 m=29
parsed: h=10 m=31
